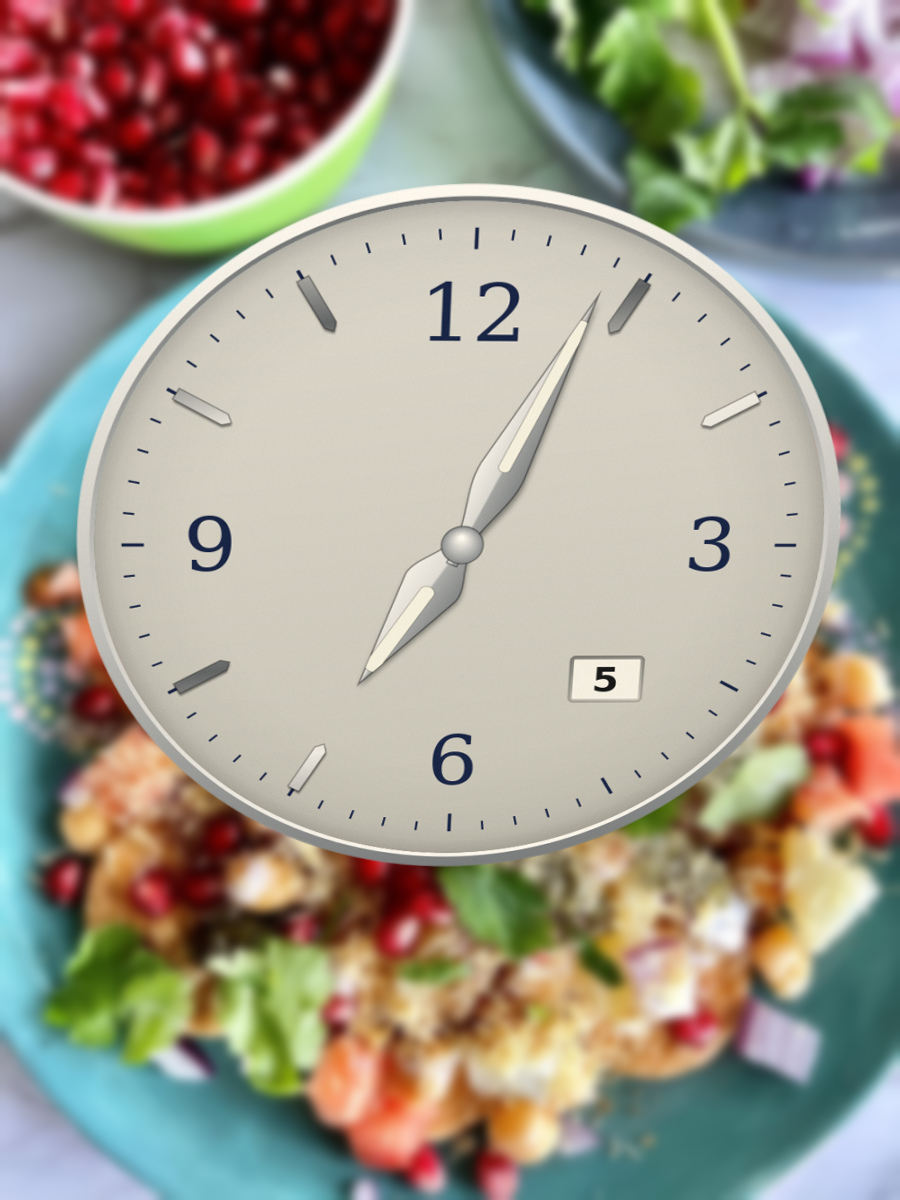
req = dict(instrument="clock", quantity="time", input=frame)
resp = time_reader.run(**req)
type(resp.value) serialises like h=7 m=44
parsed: h=7 m=4
